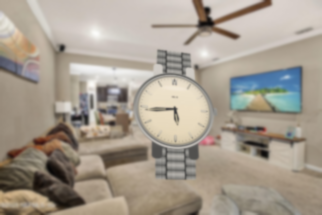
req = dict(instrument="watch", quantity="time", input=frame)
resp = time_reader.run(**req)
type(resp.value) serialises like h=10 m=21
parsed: h=5 m=44
